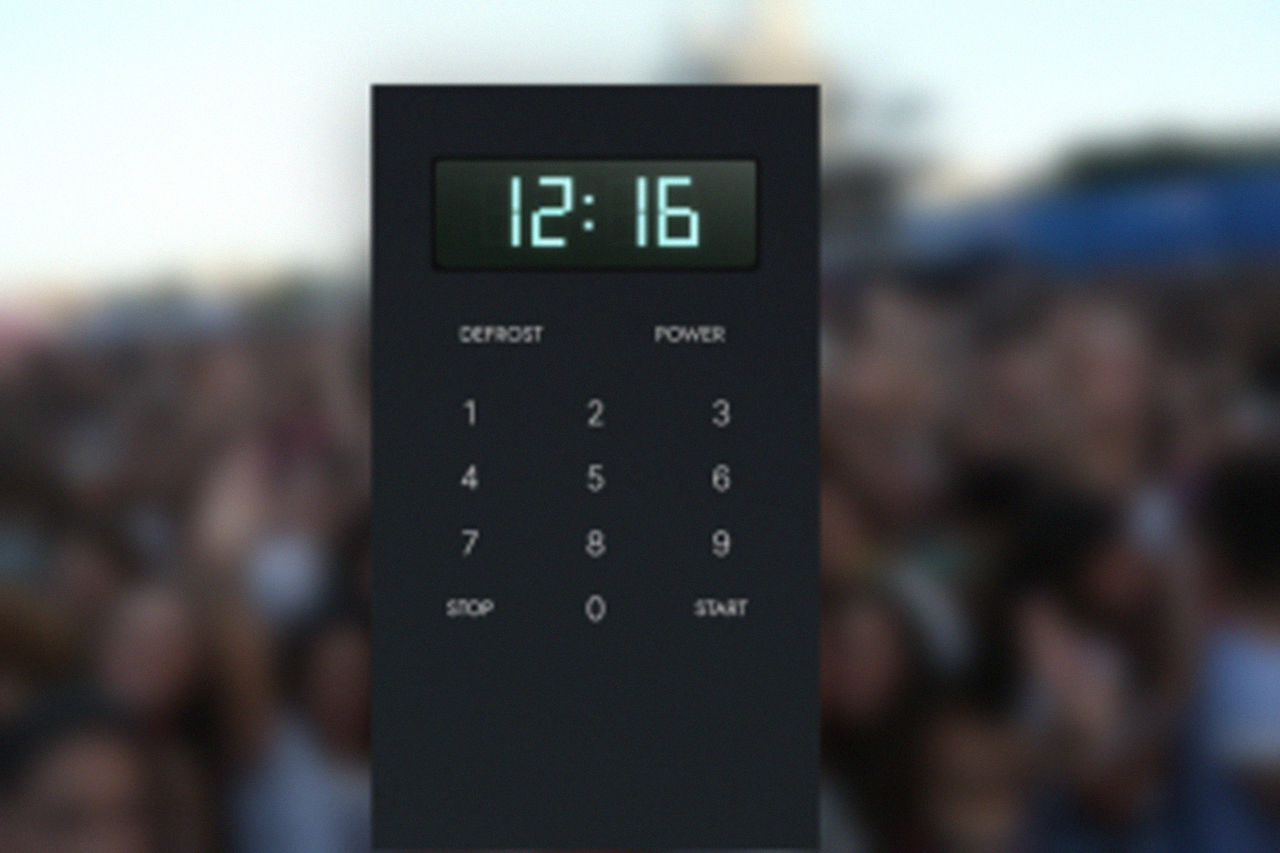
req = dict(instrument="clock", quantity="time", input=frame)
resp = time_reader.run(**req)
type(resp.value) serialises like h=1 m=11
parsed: h=12 m=16
